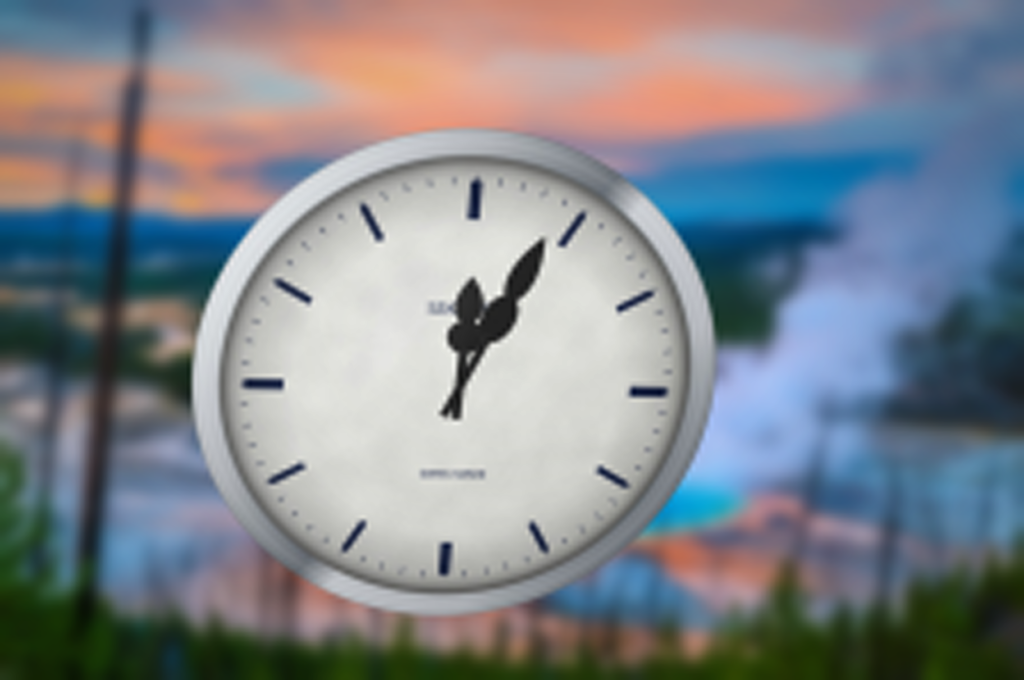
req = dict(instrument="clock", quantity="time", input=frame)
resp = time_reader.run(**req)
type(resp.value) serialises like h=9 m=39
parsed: h=12 m=4
